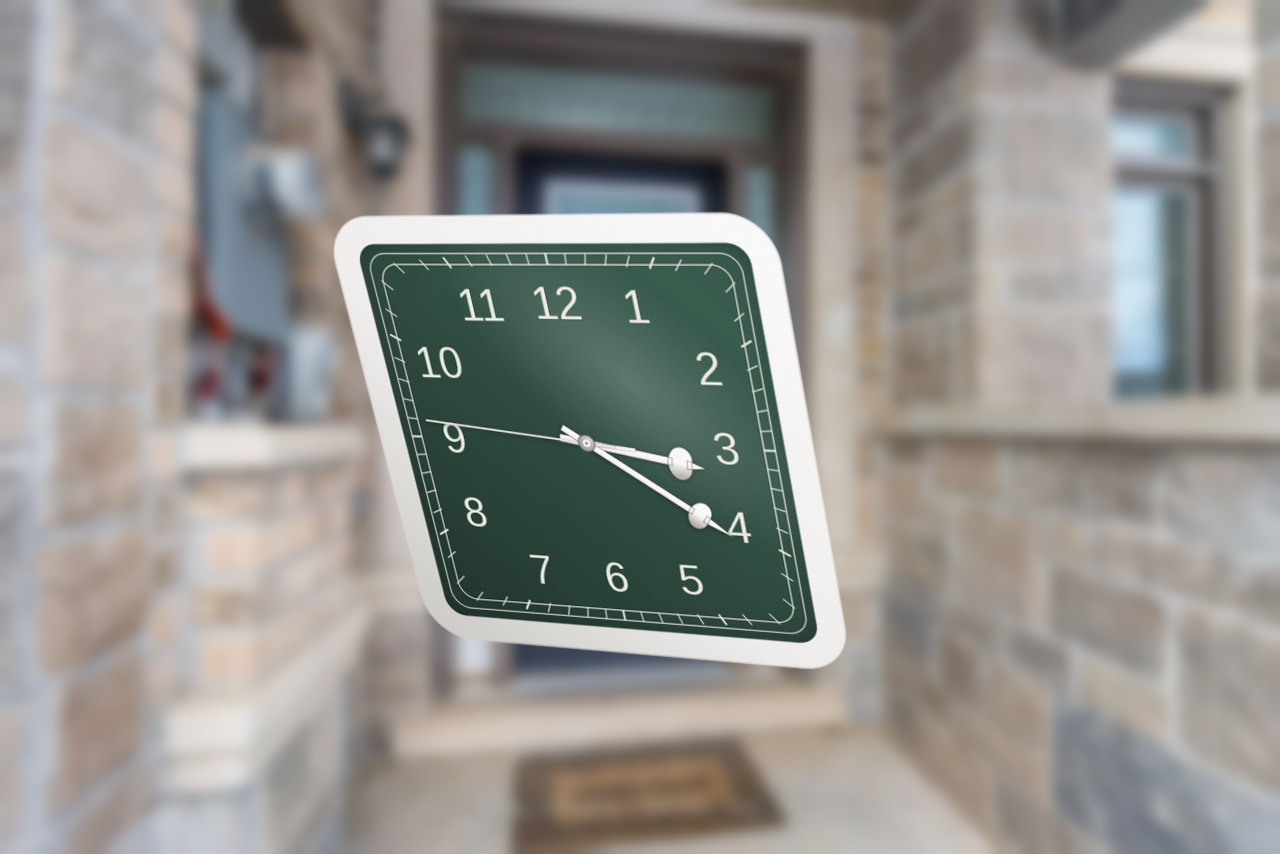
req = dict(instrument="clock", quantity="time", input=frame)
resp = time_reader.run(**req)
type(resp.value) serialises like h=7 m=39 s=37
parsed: h=3 m=20 s=46
